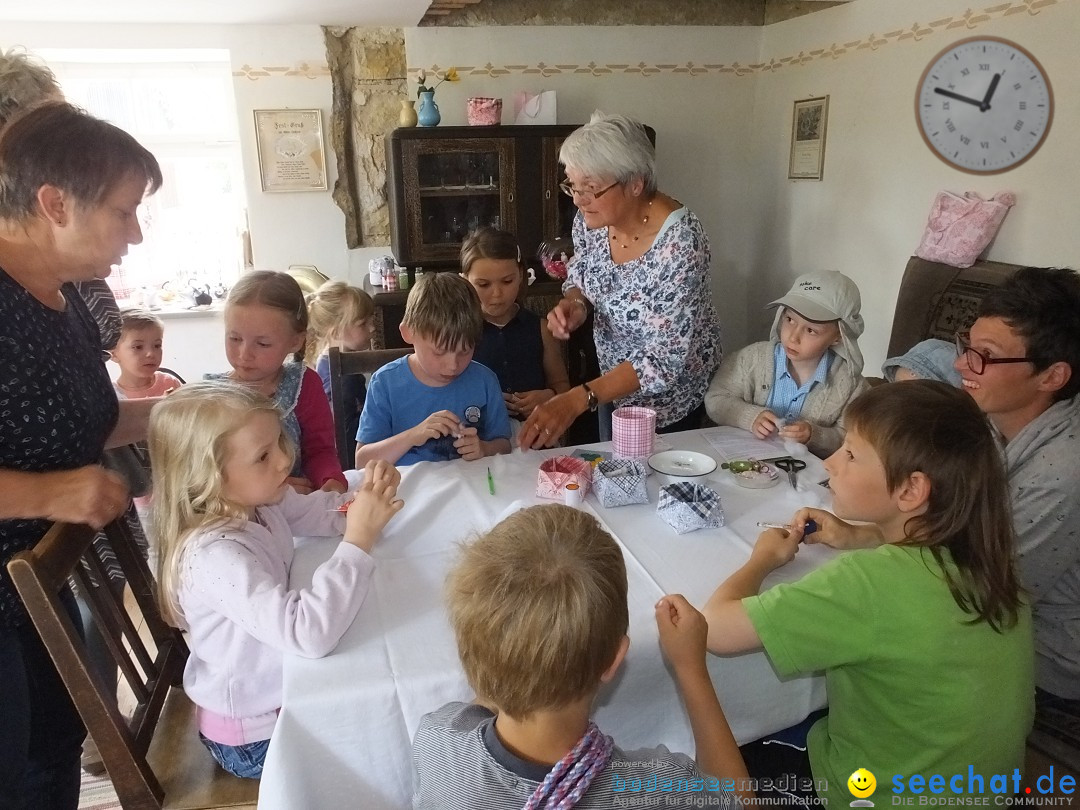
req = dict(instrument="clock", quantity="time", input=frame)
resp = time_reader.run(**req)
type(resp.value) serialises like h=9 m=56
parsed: h=12 m=48
